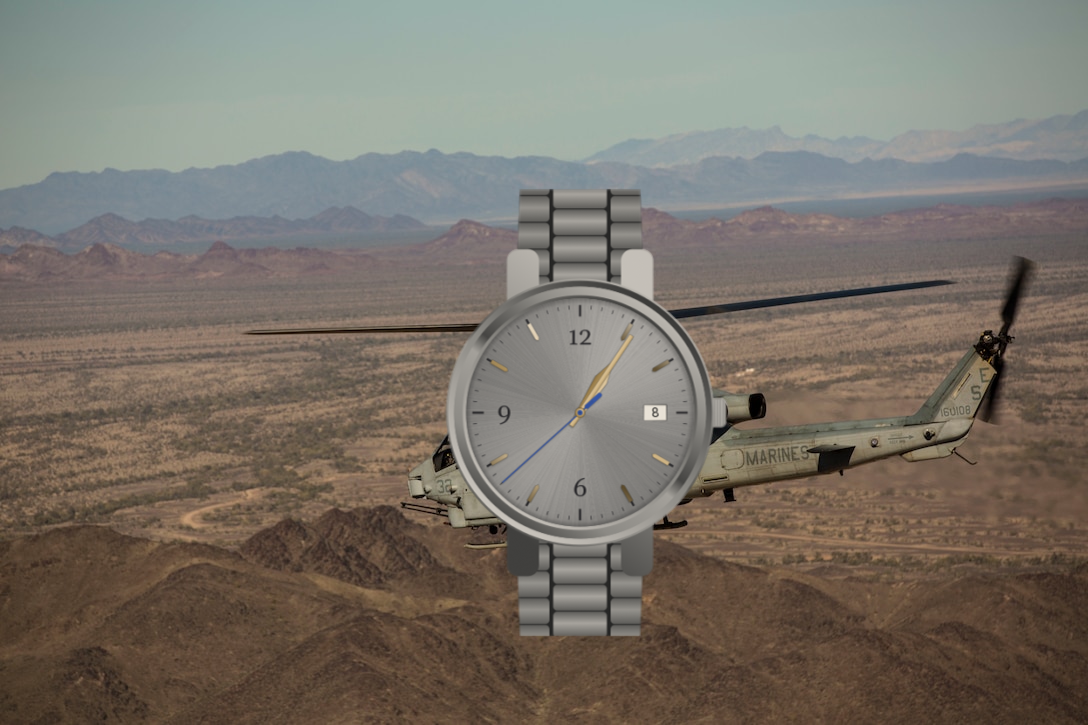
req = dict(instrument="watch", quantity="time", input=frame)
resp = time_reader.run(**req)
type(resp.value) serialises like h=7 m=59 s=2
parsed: h=1 m=5 s=38
